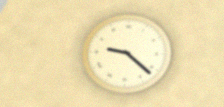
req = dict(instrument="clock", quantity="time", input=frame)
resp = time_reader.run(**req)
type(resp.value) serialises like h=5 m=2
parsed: h=9 m=22
